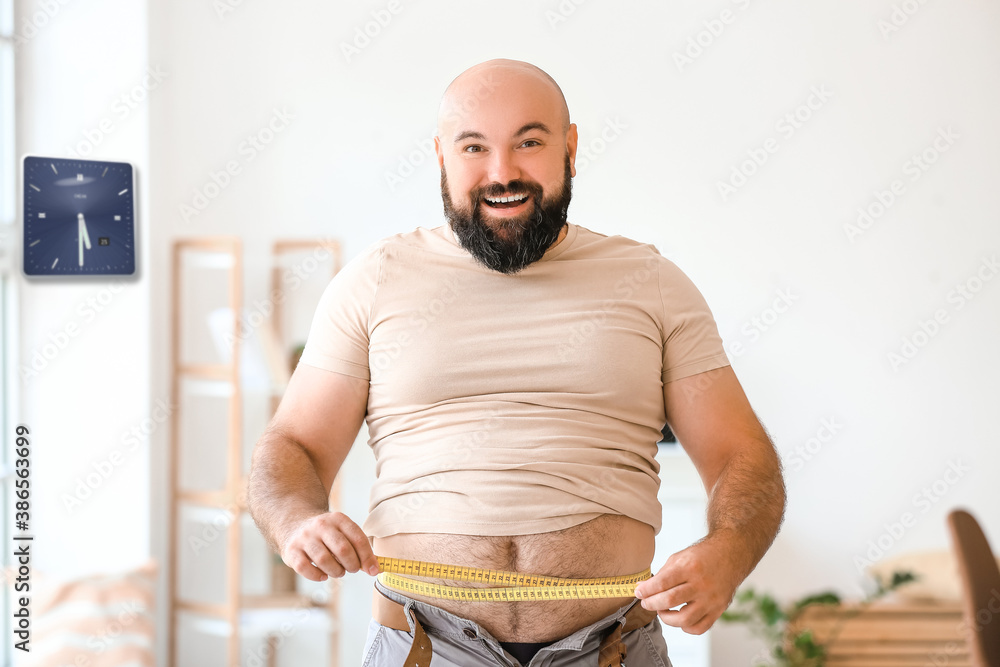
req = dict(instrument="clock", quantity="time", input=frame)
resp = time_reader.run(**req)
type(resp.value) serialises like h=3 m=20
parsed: h=5 m=30
